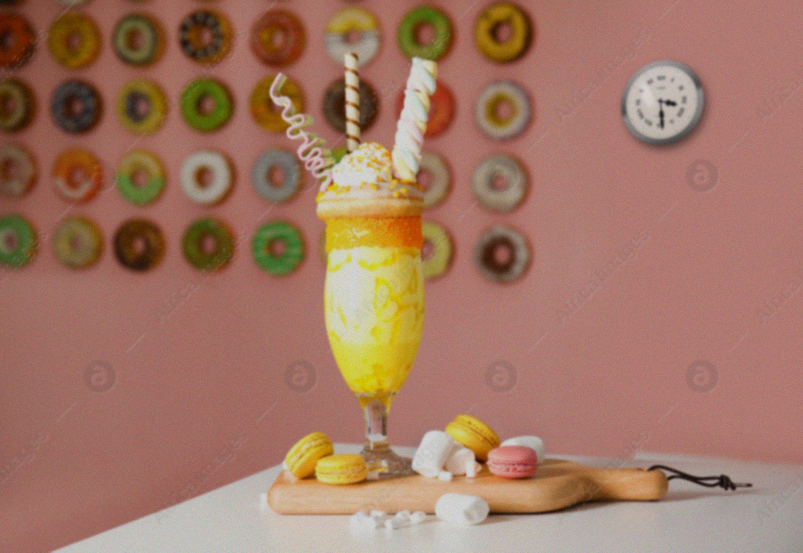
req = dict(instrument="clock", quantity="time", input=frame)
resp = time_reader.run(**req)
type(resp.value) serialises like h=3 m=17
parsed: h=3 m=29
